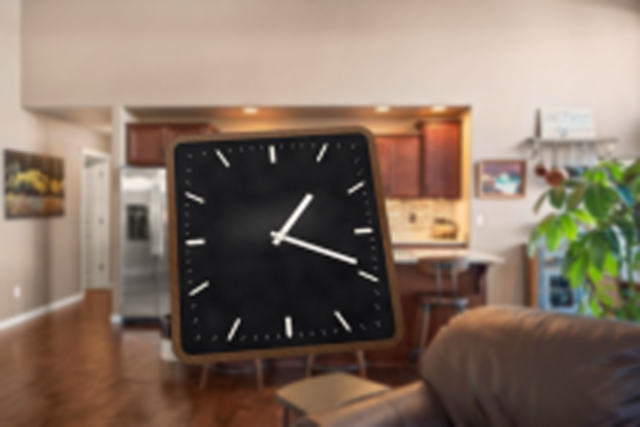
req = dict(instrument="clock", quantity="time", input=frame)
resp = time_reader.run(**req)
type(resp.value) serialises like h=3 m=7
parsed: h=1 m=19
